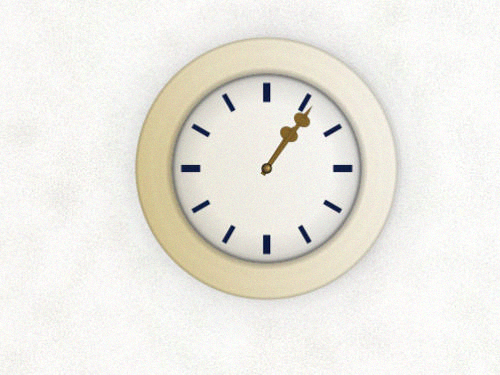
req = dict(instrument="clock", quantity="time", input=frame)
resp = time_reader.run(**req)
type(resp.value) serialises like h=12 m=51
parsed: h=1 m=6
